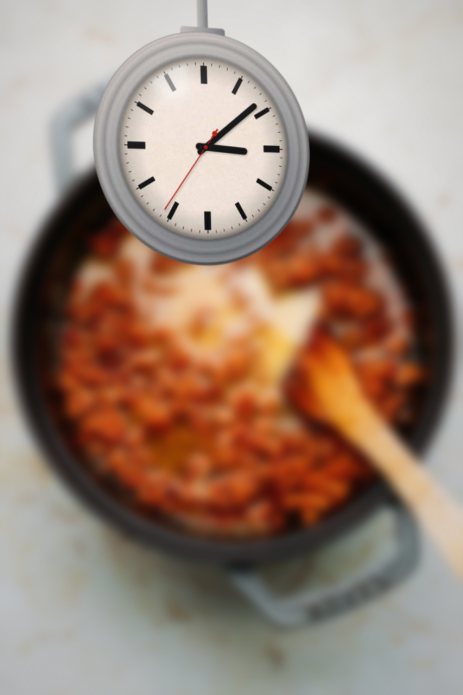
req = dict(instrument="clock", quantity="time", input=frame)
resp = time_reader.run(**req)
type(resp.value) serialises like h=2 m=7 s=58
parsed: h=3 m=8 s=36
